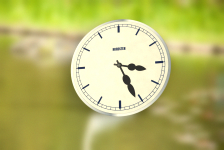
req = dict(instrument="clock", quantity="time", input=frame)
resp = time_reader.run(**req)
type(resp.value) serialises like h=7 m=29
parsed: h=3 m=26
